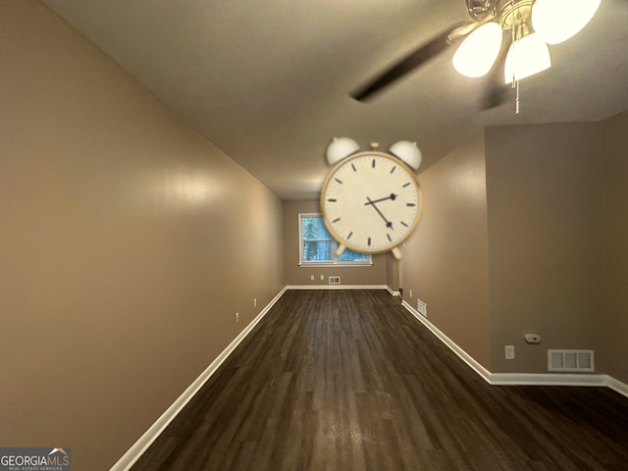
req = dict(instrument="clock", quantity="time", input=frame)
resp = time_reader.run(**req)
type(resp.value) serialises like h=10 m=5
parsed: h=2 m=23
